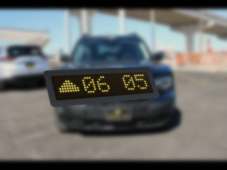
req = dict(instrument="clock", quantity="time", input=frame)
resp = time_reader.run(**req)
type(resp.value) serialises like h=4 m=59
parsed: h=6 m=5
